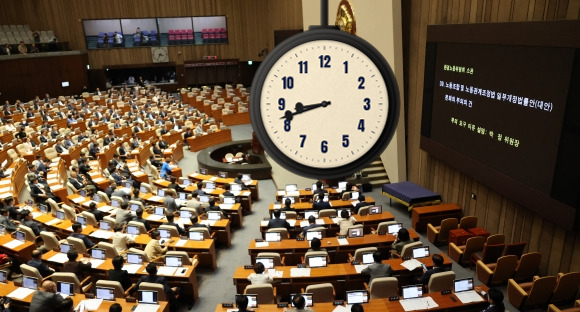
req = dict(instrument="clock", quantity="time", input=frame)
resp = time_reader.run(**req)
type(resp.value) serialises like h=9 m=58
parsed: h=8 m=42
